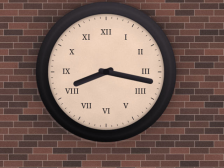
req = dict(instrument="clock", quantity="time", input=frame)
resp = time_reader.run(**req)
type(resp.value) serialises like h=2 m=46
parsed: h=8 m=17
